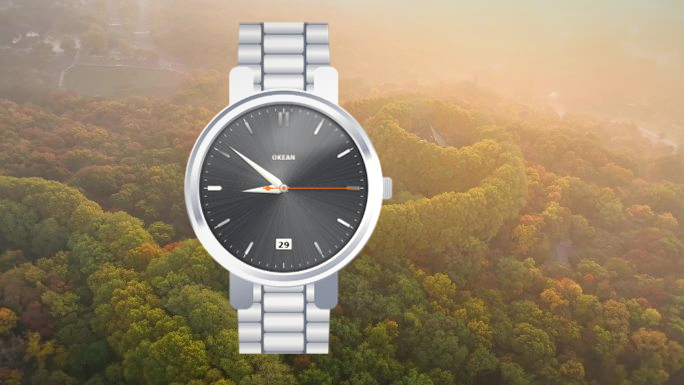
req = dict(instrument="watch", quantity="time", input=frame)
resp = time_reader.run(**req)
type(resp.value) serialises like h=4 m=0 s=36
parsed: h=8 m=51 s=15
